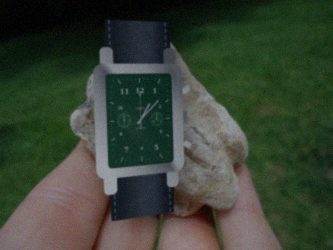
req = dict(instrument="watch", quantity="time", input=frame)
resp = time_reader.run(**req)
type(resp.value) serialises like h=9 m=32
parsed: h=1 m=8
